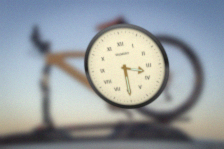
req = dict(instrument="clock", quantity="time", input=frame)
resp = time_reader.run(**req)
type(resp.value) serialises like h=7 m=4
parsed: h=3 m=30
